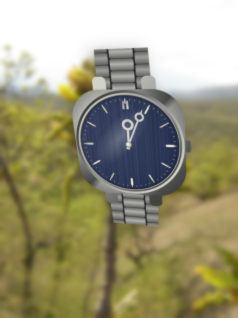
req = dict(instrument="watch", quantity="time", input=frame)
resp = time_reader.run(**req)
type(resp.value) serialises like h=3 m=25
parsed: h=12 m=4
